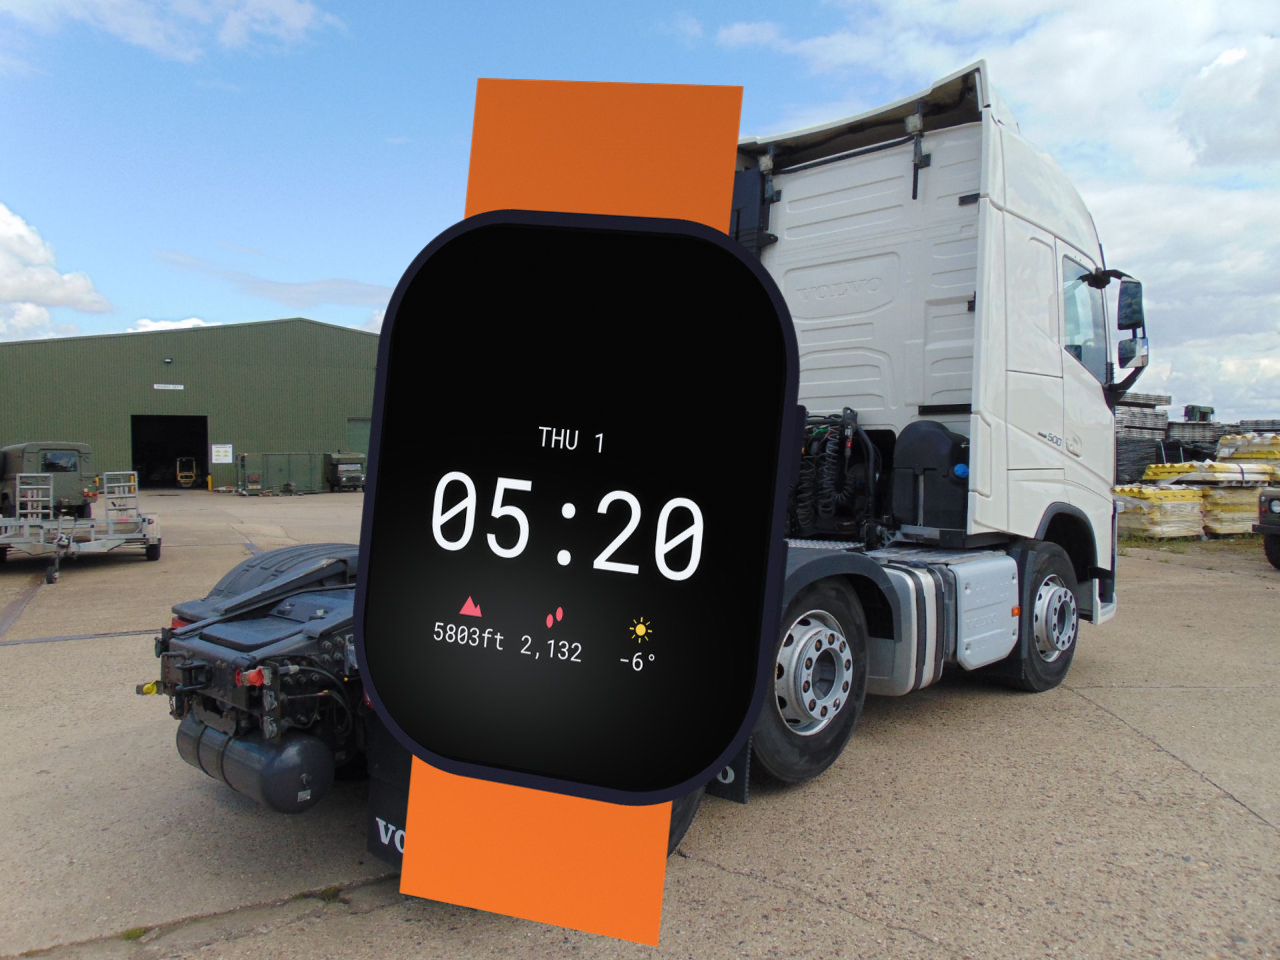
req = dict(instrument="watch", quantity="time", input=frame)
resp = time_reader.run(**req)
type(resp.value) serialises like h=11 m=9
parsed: h=5 m=20
